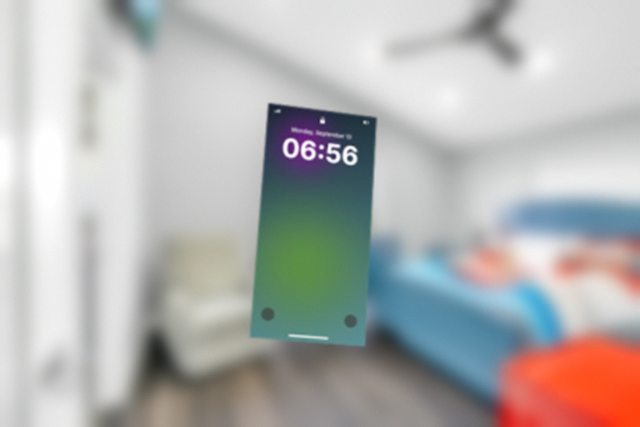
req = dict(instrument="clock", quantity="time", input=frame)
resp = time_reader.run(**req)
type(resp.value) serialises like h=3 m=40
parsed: h=6 m=56
